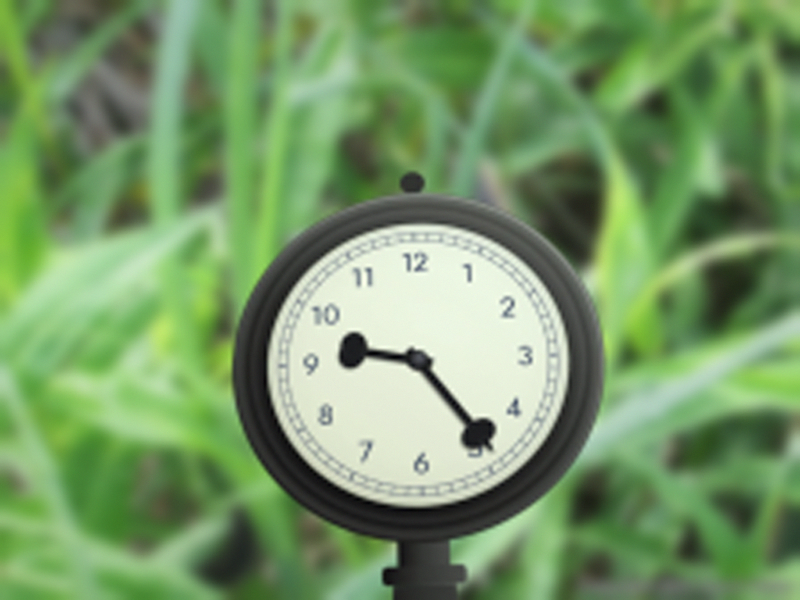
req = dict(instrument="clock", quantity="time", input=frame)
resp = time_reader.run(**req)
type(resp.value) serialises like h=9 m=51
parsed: h=9 m=24
